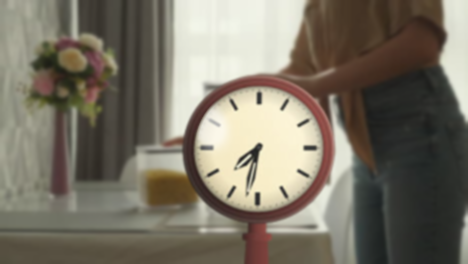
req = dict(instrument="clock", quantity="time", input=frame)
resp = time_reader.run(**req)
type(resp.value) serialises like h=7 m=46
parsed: h=7 m=32
